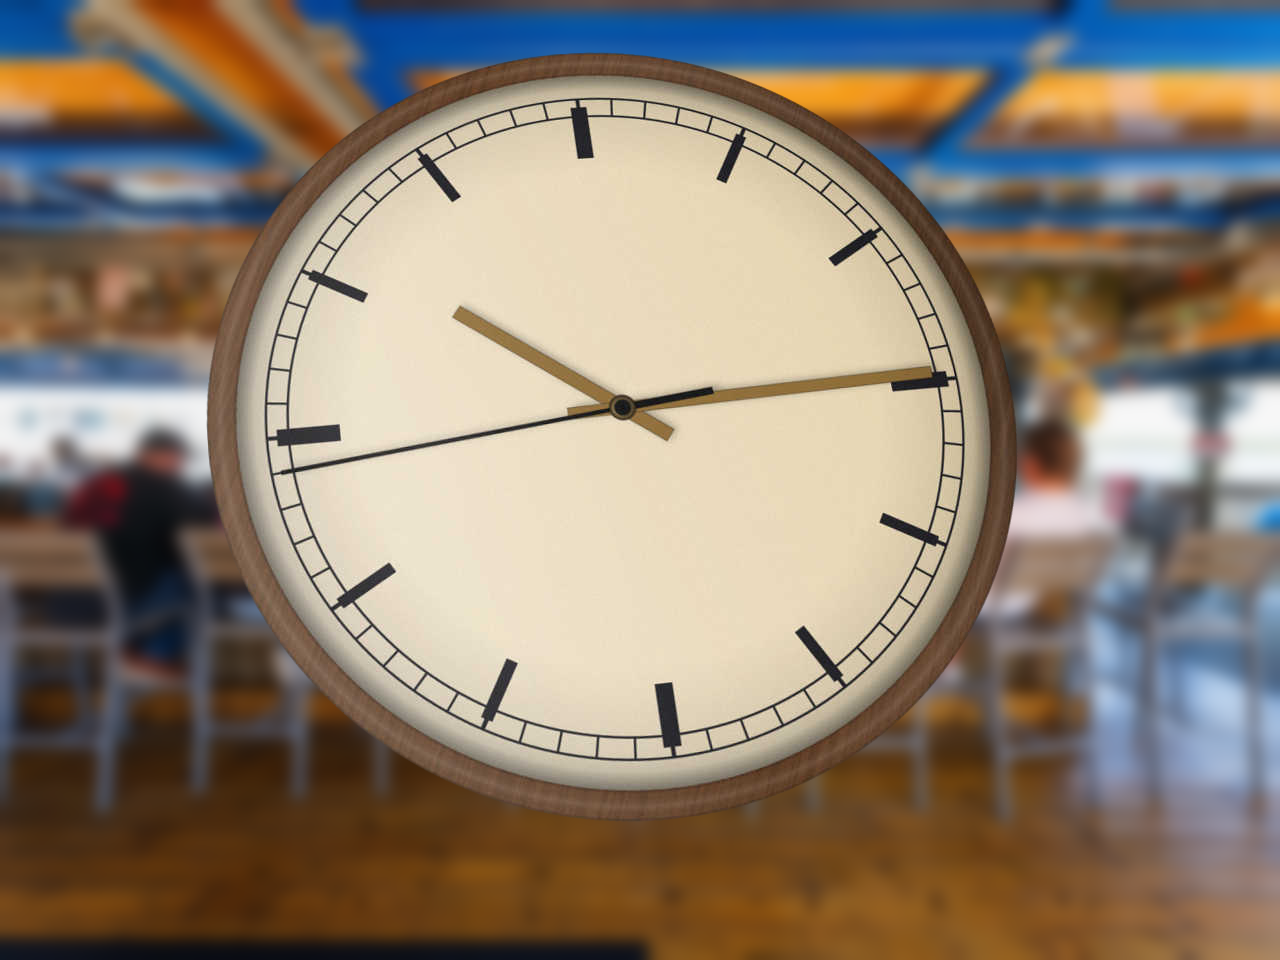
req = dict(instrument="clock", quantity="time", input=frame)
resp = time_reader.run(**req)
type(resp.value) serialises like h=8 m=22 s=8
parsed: h=10 m=14 s=44
